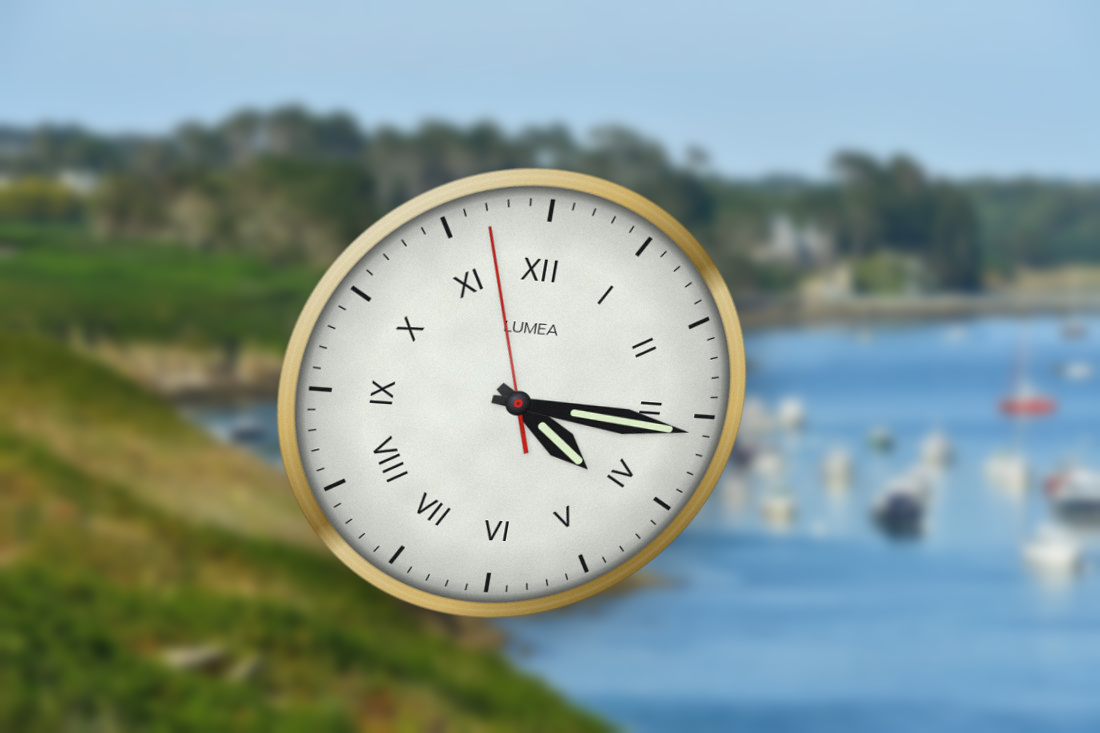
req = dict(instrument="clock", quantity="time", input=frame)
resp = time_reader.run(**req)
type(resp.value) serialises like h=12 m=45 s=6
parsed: h=4 m=15 s=57
